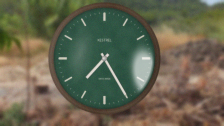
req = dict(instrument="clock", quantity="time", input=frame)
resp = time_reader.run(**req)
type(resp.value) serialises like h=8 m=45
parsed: h=7 m=25
